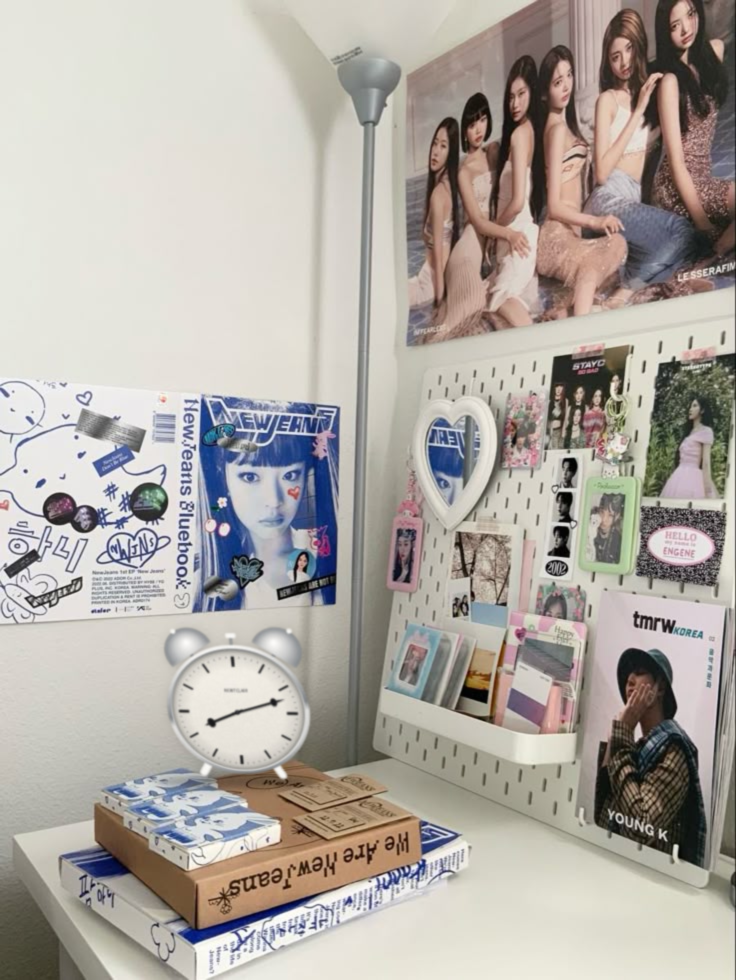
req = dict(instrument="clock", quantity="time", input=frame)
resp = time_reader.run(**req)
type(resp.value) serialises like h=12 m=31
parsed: h=8 m=12
